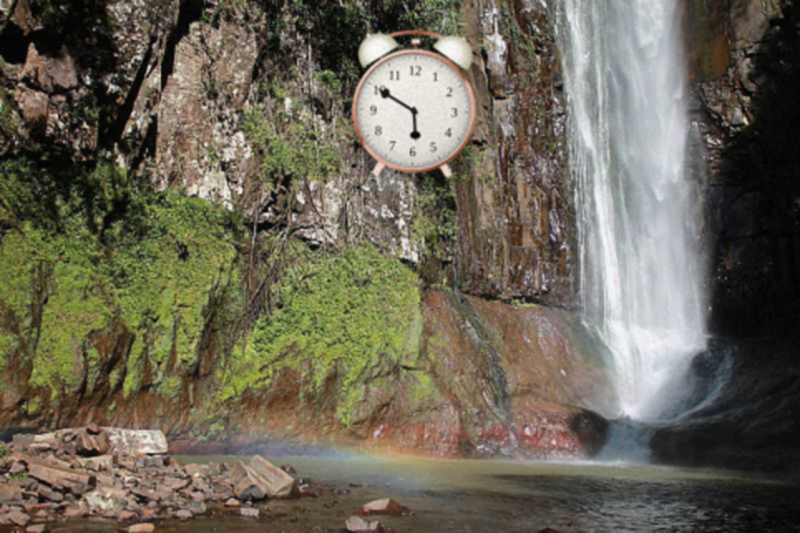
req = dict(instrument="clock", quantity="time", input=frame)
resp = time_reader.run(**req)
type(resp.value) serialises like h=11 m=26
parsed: h=5 m=50
